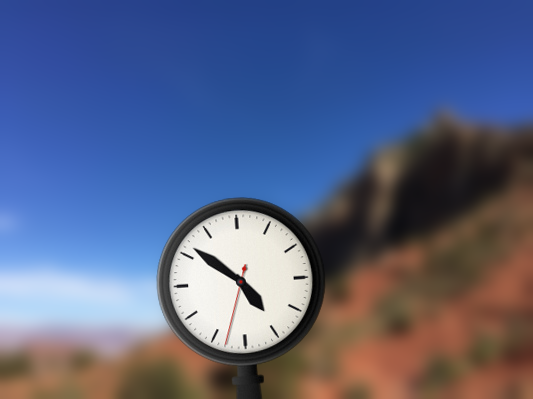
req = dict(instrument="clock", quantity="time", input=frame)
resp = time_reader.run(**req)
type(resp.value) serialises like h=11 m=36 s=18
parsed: h=4 m=51 s=33
